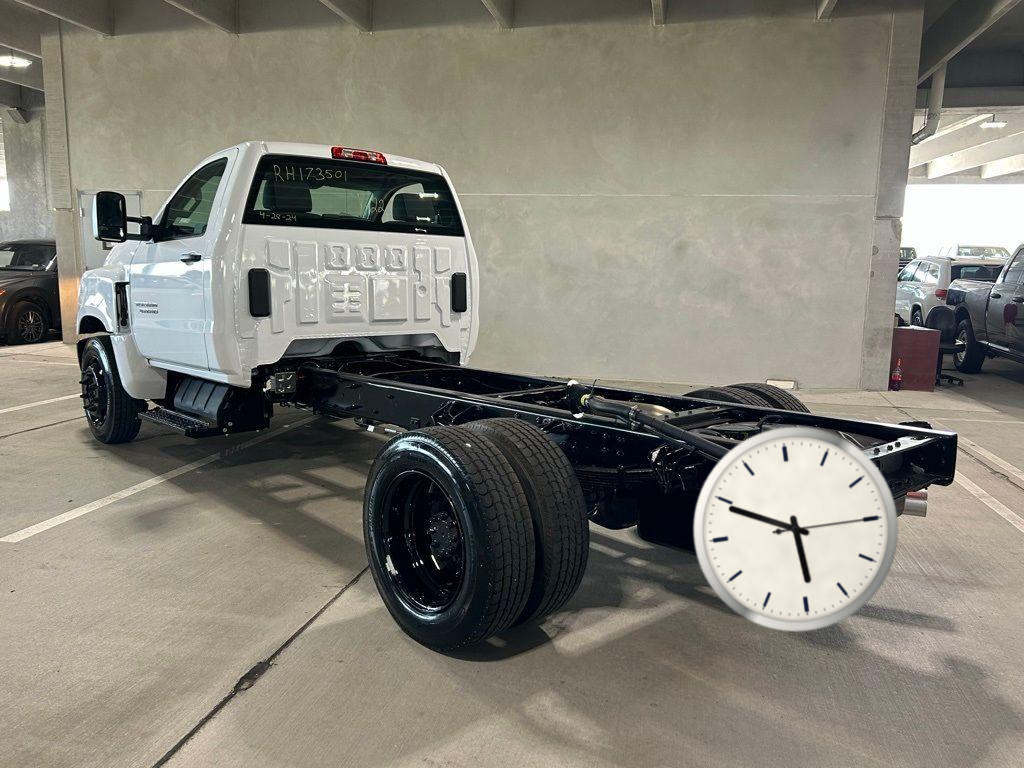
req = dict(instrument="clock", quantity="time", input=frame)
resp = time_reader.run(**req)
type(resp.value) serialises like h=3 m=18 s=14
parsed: h=5 m=49 s=15
